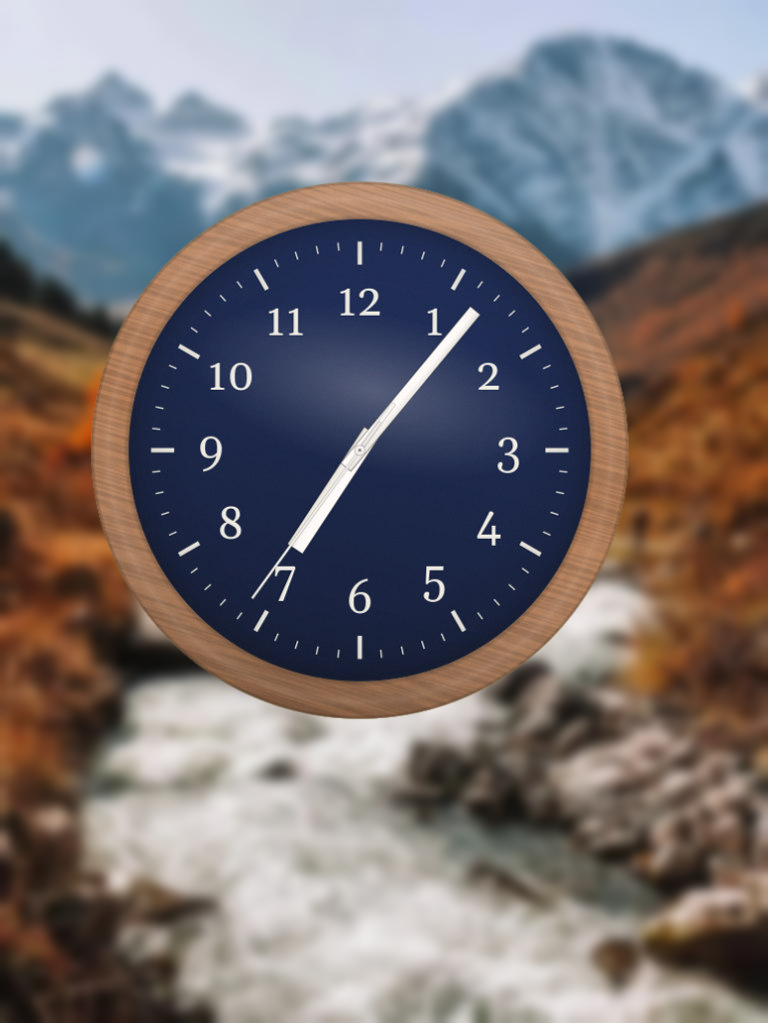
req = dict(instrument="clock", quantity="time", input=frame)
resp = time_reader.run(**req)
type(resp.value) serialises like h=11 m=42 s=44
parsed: h=7 m=6 s=36
